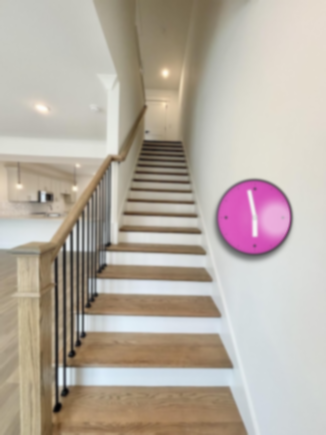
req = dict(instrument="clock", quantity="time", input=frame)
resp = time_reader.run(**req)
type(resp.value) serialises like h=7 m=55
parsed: h=5 m=58
